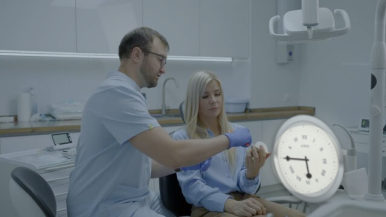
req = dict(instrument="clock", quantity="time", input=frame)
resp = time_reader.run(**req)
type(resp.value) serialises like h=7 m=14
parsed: h=5 m=45
